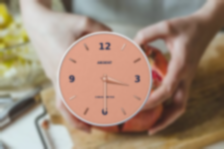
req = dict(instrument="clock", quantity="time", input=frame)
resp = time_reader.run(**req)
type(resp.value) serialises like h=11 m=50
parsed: h=3 m=30
